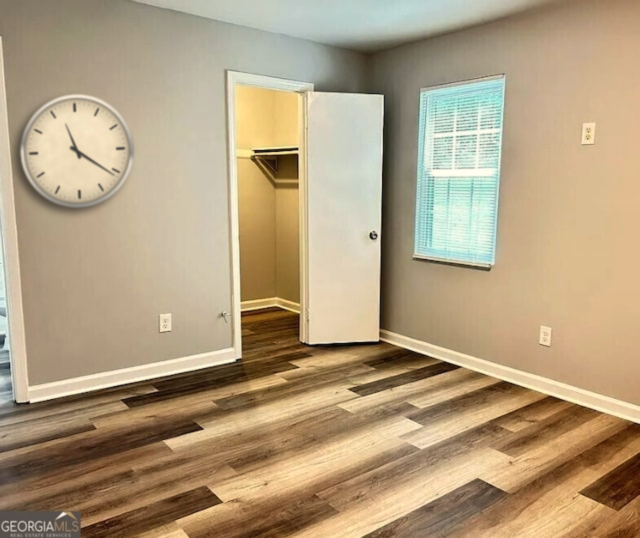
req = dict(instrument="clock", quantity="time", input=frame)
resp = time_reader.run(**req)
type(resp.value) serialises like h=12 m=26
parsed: h=11 m=21
